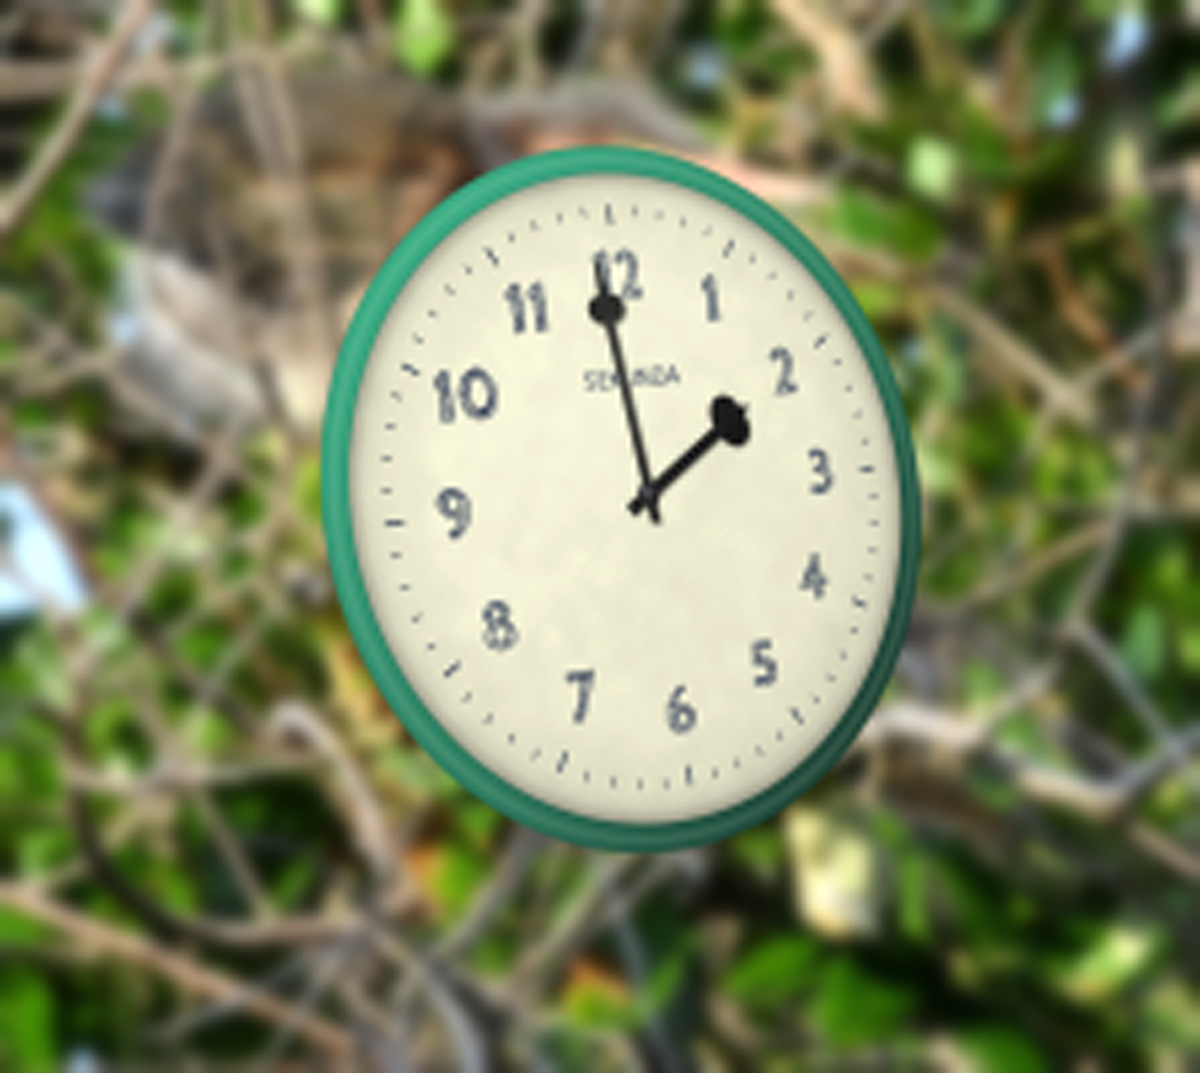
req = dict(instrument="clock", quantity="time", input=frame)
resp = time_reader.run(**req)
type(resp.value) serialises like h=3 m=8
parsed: h=1 m=59
